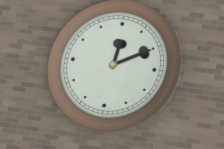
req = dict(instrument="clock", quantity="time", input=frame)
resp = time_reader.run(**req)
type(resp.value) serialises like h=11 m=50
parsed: h=12 m=10
